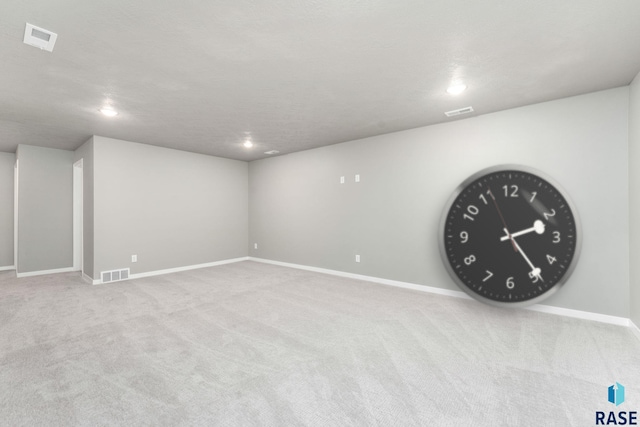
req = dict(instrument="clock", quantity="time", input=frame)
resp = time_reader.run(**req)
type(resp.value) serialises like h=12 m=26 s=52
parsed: h=2 m=23 s=56
